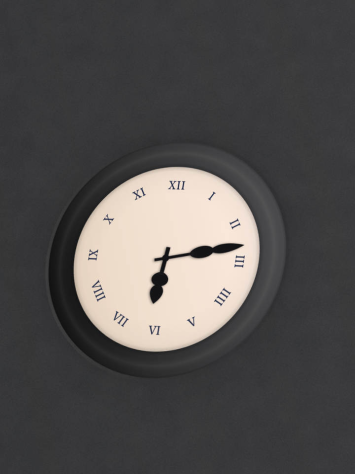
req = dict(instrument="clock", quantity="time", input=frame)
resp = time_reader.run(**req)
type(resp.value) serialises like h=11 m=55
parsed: h=6 m=13
